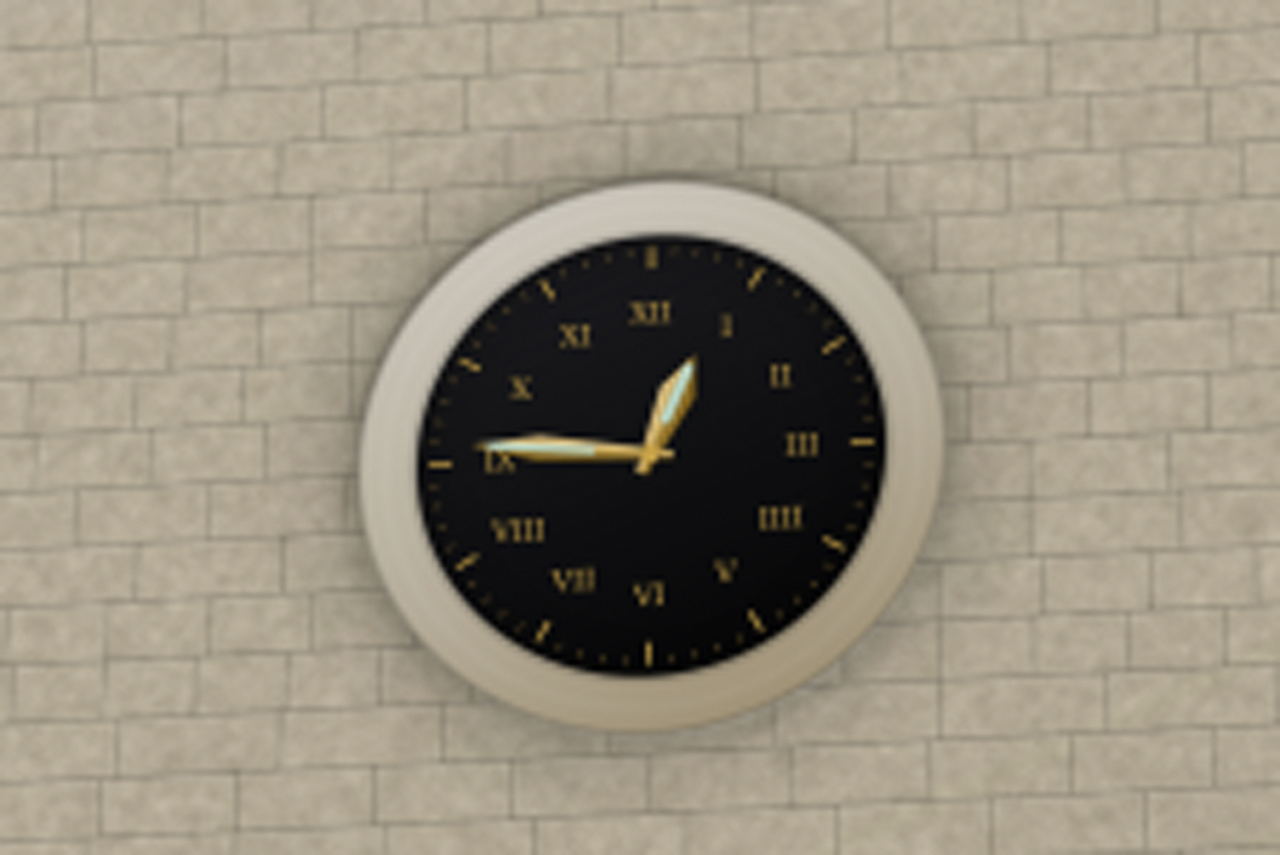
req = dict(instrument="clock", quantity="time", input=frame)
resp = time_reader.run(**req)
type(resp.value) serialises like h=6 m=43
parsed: h=12 m=46
